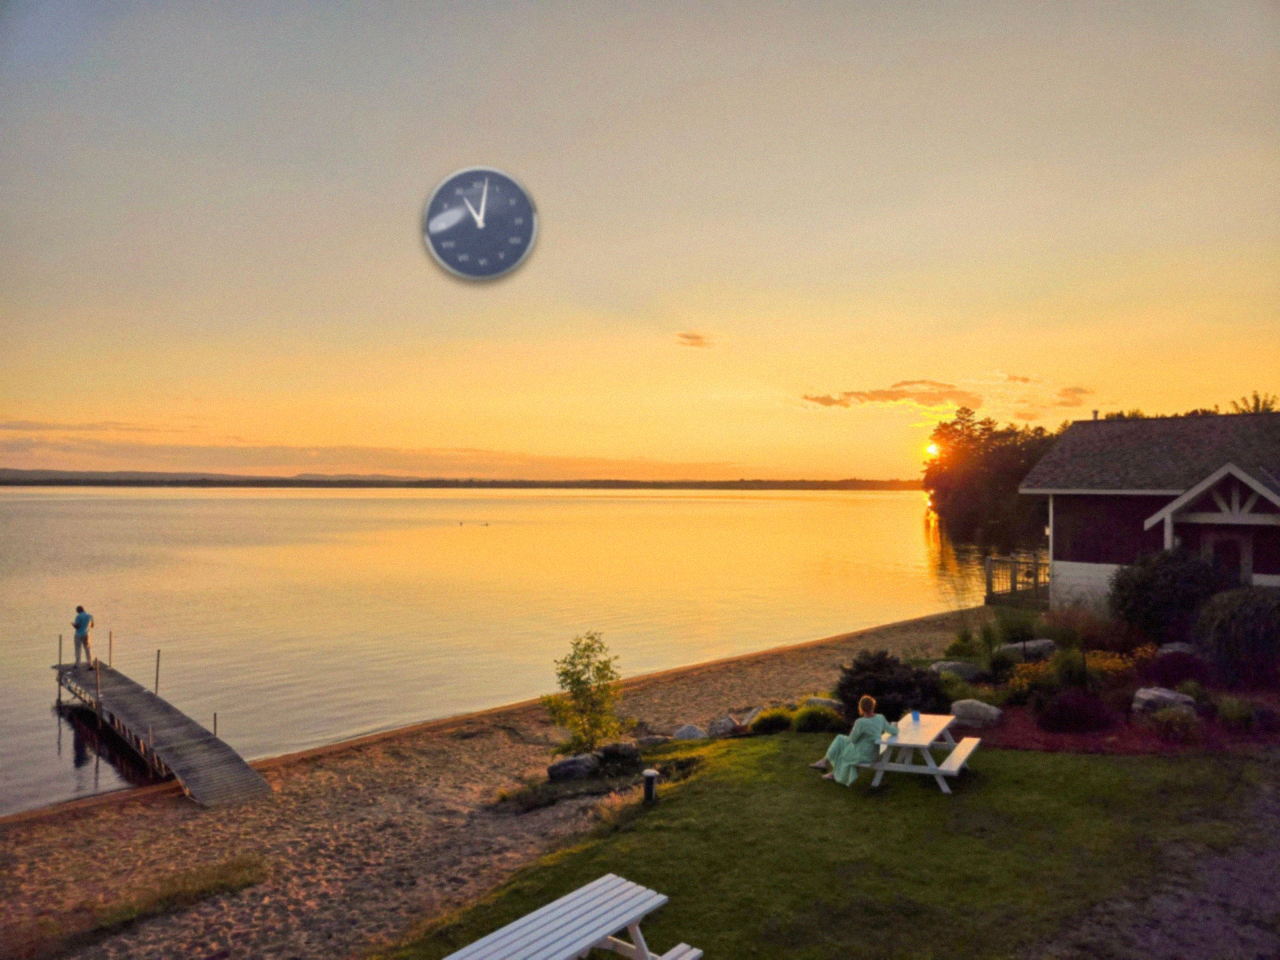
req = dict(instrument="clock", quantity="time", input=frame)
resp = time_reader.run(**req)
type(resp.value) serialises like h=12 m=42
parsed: h=11 m=2
